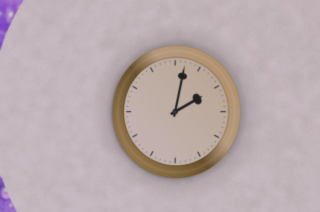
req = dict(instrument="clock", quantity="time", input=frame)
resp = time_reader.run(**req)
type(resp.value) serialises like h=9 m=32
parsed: h=2 m=2
